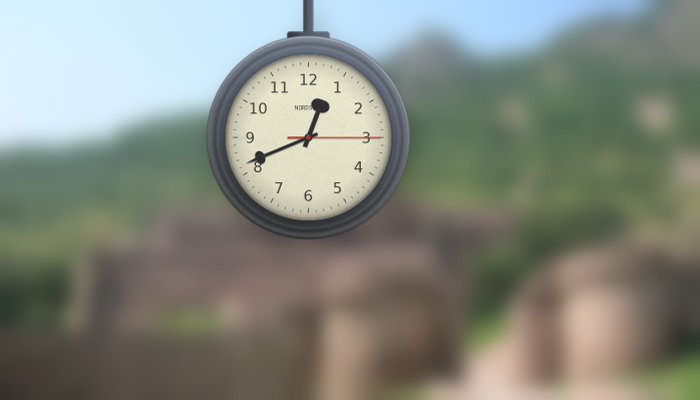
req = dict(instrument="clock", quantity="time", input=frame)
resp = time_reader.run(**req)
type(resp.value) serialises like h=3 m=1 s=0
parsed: h=12 m=41 s=15
